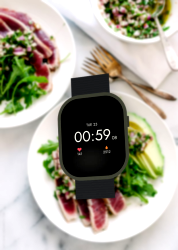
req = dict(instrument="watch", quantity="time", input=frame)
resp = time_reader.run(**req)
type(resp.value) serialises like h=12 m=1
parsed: h=0 m=59
